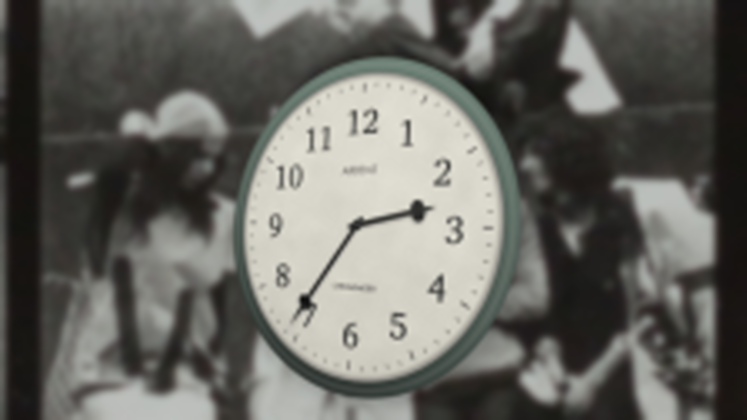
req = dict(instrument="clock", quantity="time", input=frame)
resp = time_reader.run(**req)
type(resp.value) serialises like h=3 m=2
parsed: h=2 m=36
